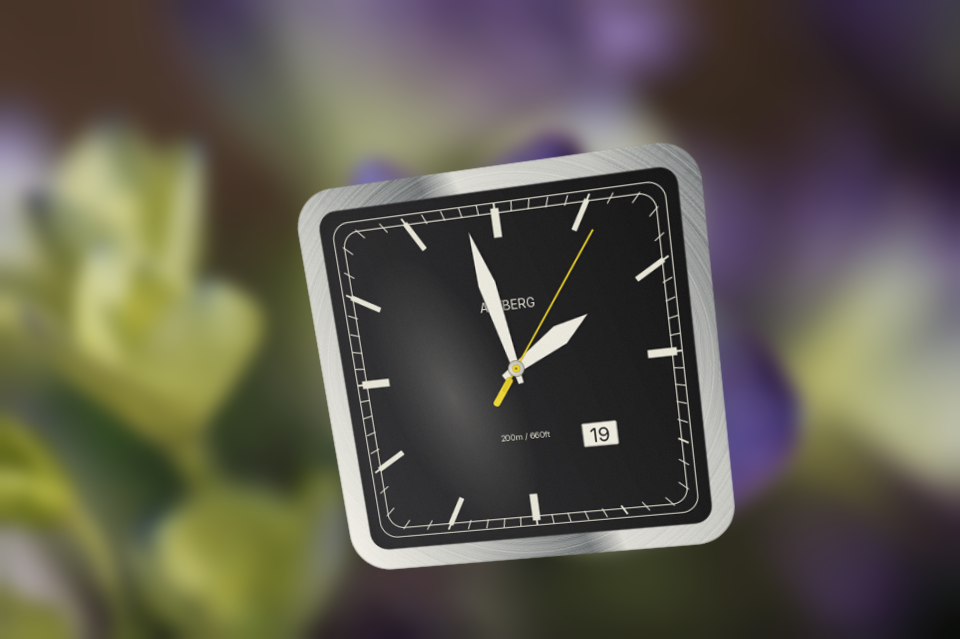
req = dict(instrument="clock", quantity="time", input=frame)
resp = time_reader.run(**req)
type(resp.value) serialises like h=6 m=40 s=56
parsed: h=1 m=58 s=6
